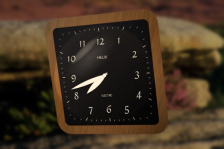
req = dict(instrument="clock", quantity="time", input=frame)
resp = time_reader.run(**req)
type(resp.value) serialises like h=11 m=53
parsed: h=7 m=42
